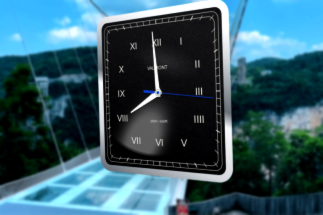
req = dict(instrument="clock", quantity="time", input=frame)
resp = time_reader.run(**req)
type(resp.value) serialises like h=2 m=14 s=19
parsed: h=7 m=59 s=16
